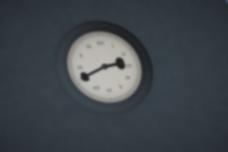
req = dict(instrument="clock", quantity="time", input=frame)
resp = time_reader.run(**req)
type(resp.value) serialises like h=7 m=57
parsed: h=2 m=41
